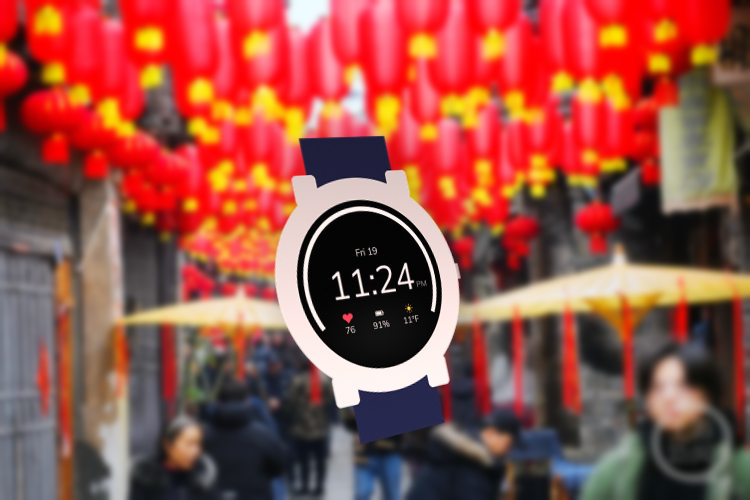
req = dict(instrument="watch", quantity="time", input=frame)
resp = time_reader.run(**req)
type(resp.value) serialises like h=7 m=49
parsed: h=11 m=24
